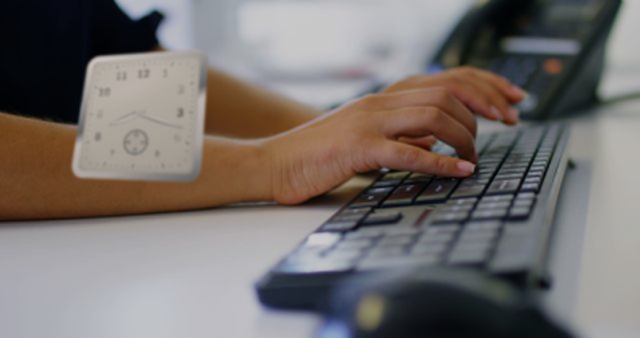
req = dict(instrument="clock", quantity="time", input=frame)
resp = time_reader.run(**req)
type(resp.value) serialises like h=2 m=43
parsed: h=8 m=18
